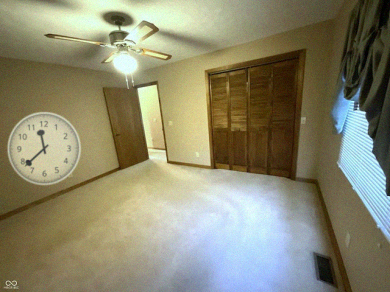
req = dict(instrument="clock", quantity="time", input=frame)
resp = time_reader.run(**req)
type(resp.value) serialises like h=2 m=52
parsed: h=11 m=38
